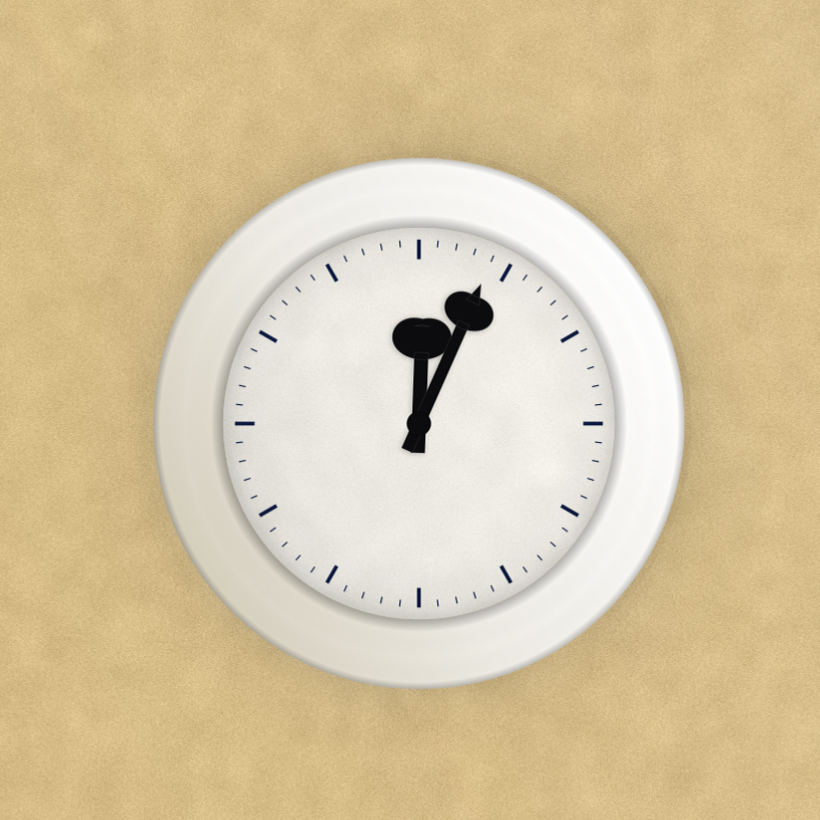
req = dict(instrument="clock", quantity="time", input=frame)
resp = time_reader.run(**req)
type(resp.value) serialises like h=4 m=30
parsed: h=12 m=4
